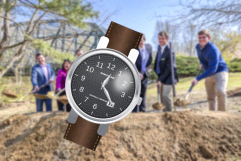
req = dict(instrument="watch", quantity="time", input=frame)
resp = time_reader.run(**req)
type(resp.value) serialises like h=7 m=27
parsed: h=12 m=22
